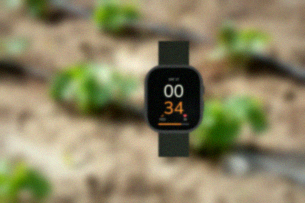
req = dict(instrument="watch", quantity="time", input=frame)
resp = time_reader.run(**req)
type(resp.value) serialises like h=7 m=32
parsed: h=0 m=34
